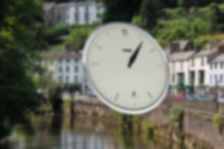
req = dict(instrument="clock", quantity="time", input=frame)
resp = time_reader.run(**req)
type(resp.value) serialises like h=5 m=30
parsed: h=1 m=6
